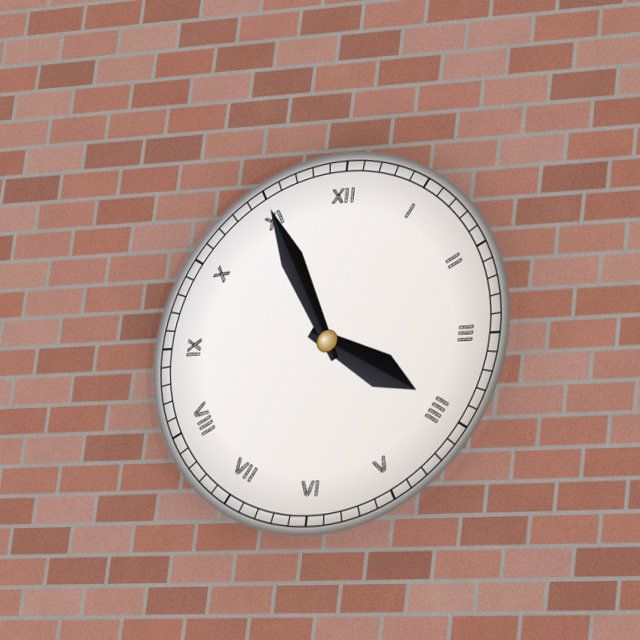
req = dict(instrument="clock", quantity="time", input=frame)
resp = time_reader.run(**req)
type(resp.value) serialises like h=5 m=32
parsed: h=3 m=55
